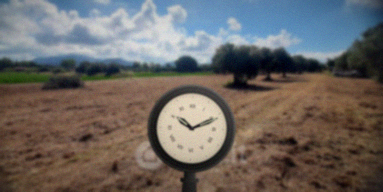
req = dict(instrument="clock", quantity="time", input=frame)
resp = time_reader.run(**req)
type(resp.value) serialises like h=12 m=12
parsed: h=10 m=11
